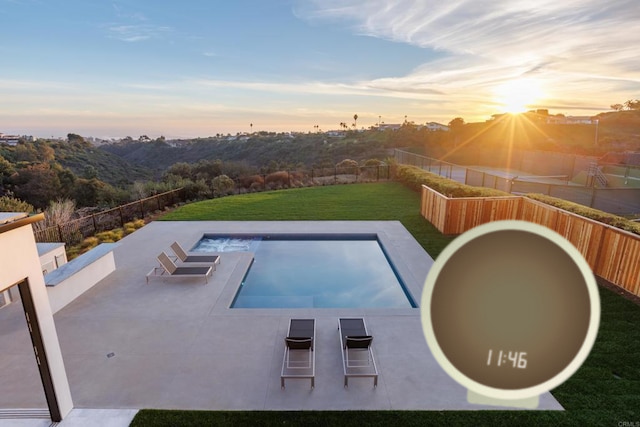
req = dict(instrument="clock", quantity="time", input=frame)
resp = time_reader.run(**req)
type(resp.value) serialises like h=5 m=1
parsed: h=11 m=46
